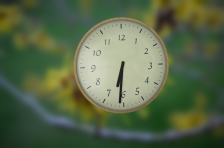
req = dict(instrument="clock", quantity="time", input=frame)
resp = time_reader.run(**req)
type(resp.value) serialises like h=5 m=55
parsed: h=6 m=31
